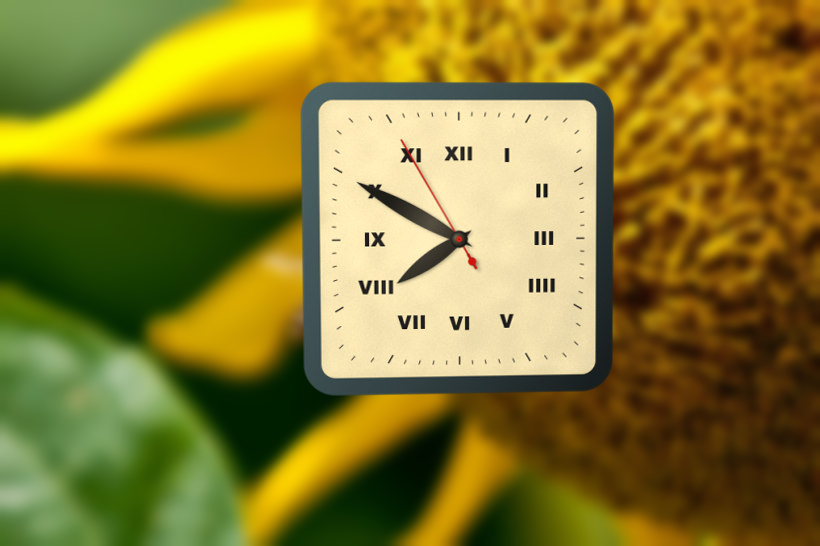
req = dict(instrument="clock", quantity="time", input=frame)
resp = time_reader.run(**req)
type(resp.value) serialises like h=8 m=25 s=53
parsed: h=7 m=49 s=55
